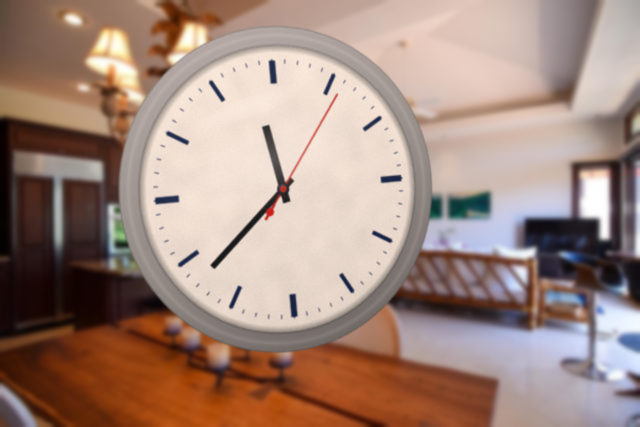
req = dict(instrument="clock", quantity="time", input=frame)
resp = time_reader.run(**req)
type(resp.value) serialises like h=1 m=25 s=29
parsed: h=11 m=38 s=6
